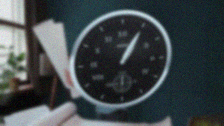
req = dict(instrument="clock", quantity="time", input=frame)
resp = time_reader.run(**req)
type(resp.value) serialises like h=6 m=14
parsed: h=1 m=5
